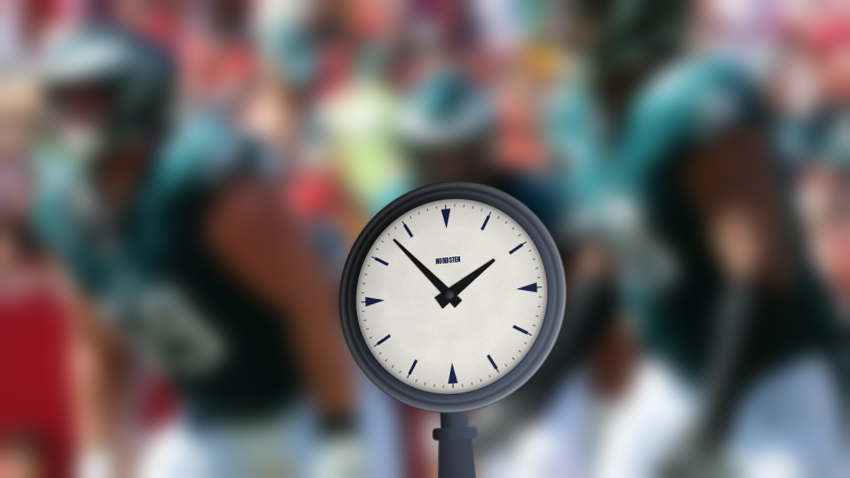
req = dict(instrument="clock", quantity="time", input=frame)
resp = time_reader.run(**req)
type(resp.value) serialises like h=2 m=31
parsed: h=1 m=53
